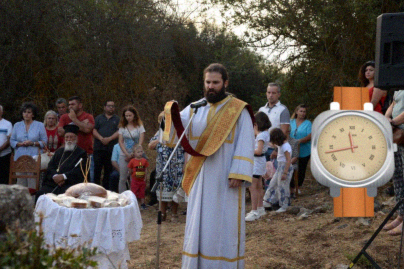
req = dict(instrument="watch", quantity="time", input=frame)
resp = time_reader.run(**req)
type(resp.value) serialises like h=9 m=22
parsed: h=11 m=43
